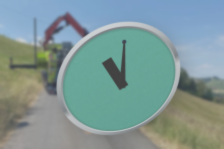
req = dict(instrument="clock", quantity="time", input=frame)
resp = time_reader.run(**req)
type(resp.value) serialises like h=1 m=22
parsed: h=11 m=0
